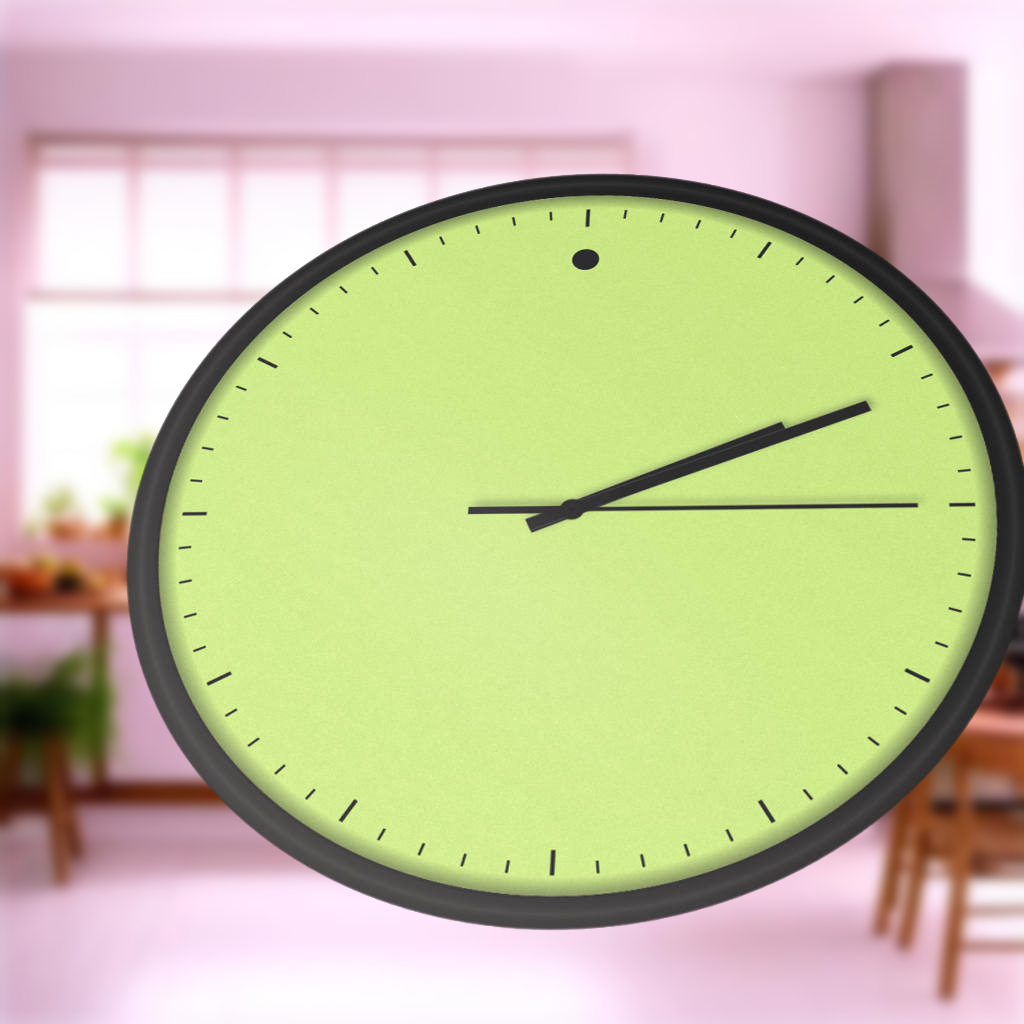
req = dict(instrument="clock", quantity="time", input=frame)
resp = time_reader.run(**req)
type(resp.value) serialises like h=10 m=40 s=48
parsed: h=2 m=11 s=15
